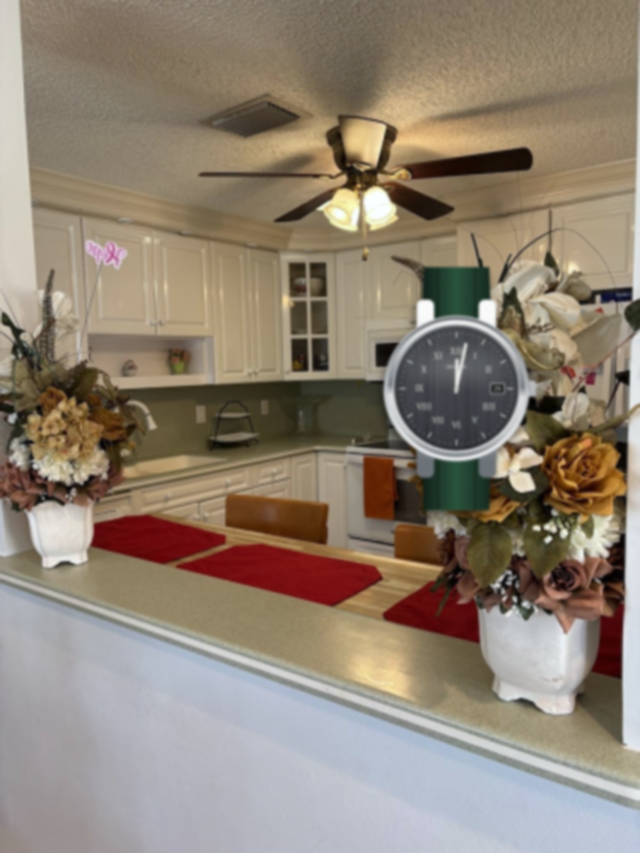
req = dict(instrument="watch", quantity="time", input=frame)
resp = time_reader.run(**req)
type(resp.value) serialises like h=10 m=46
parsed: h=12 m=2
